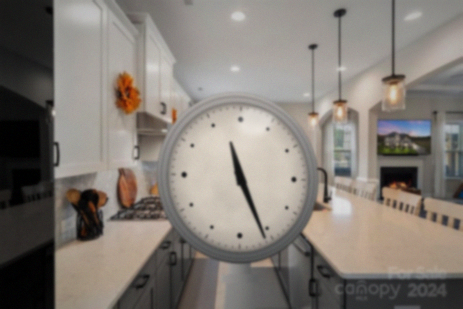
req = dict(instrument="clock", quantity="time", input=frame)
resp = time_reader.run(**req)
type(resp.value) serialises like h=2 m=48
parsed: h=11 m=26
